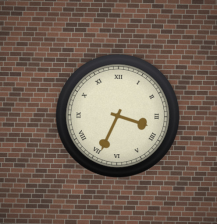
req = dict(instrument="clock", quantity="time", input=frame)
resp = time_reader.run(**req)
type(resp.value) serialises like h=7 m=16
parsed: h=3 m=34
